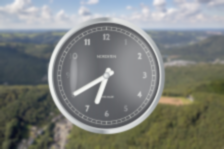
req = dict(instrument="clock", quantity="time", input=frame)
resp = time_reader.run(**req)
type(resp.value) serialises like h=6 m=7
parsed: h=6 m=40
